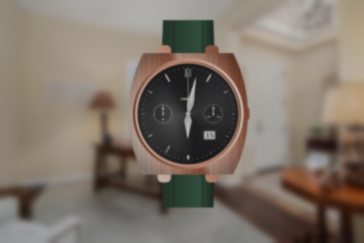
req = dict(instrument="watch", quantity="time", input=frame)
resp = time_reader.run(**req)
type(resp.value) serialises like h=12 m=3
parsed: h=6 m=2
